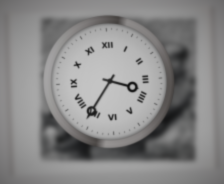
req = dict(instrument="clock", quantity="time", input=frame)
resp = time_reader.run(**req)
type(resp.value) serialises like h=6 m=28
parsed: h=3 m=36
